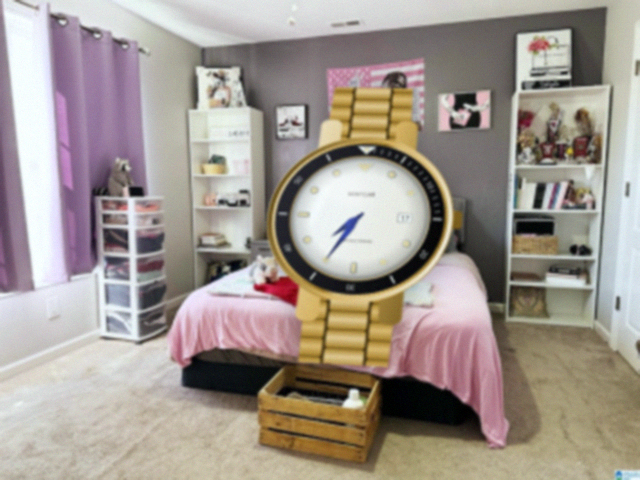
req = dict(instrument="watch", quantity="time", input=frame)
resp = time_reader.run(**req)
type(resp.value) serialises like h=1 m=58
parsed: h=7 m=35
